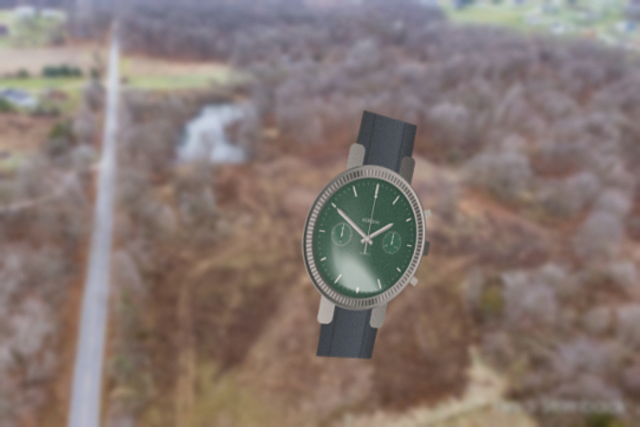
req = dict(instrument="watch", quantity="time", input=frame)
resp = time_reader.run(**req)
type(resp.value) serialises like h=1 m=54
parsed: h=1 m=50
